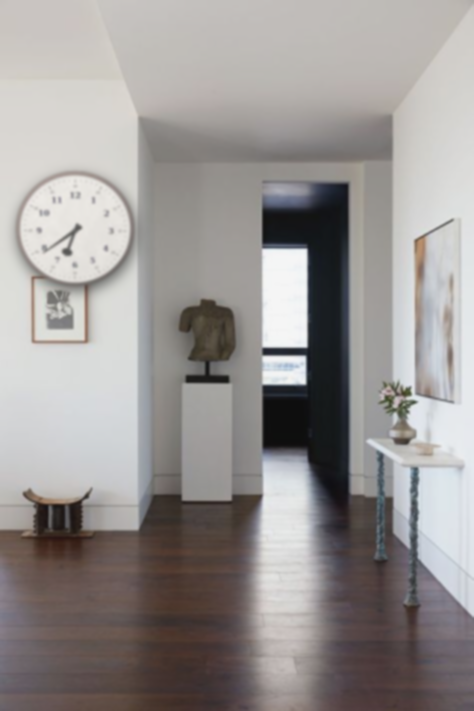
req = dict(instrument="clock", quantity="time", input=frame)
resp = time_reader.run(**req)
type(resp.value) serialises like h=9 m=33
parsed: h=6 m=39
